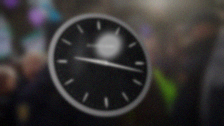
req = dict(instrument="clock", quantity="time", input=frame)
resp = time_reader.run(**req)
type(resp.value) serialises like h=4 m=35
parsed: h=9 m=17
